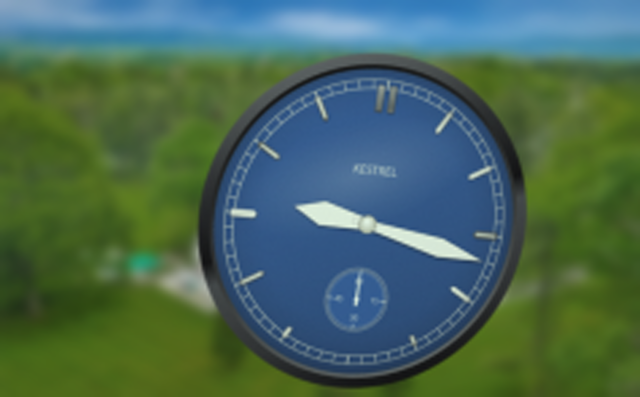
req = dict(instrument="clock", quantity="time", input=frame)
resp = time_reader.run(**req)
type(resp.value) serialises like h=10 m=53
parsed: h=9 m=17
